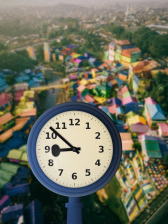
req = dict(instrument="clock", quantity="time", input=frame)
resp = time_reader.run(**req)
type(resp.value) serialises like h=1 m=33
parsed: h=8 m=52
